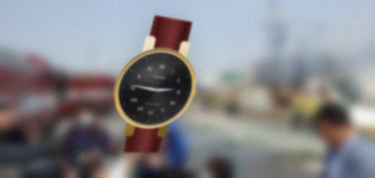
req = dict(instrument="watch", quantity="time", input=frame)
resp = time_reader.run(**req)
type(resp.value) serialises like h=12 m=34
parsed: h=2 m=46
